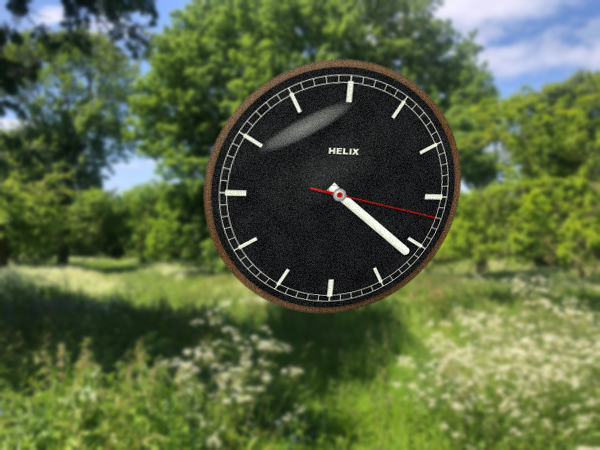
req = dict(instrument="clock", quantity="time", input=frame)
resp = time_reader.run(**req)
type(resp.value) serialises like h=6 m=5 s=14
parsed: h=4 m=21 s=17
